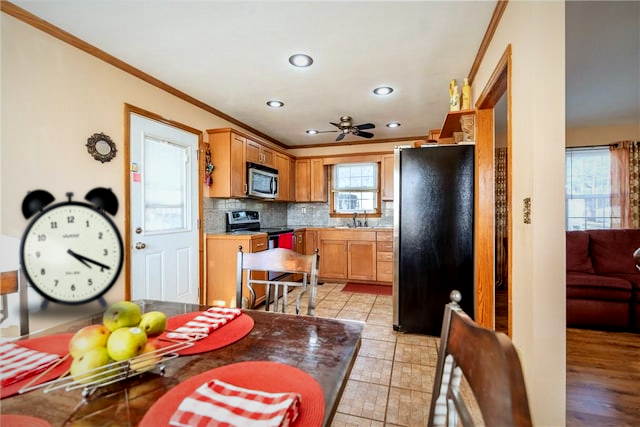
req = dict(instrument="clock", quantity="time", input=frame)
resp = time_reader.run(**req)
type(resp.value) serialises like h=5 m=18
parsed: h=4 m=19
